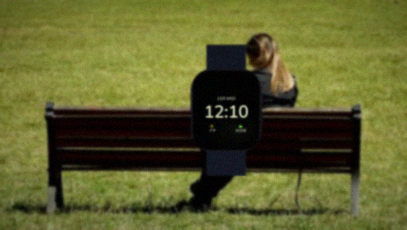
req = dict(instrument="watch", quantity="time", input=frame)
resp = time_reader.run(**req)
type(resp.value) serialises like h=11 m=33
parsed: h=12 m=10
